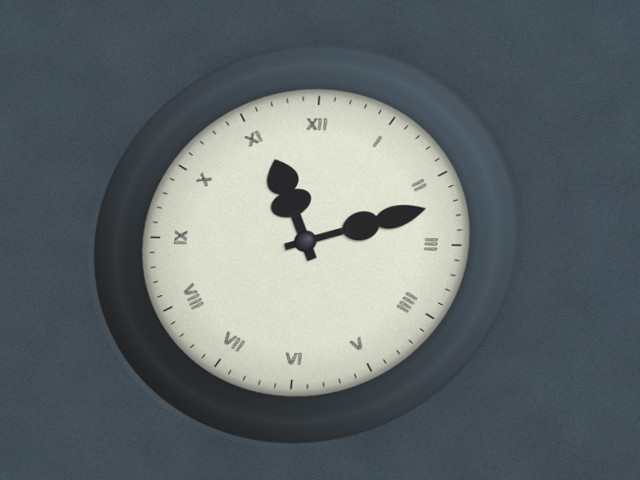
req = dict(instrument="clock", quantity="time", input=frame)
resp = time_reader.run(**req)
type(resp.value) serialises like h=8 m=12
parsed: h=11 m=12
